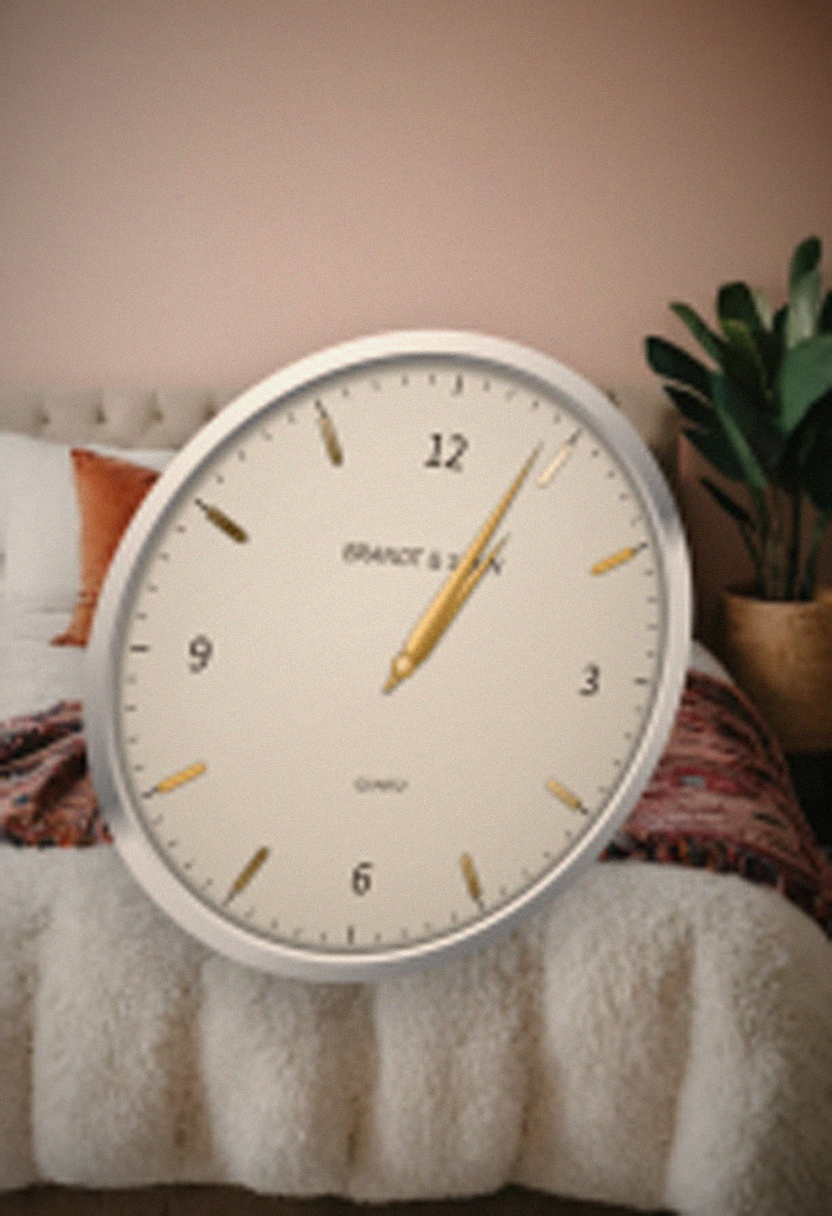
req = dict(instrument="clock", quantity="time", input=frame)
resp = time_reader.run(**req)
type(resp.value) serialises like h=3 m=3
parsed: h=1 m=4
